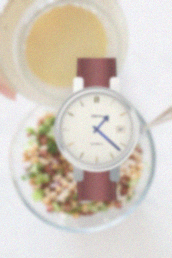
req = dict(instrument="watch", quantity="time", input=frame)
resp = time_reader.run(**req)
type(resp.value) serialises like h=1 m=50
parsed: h=1 m=22
